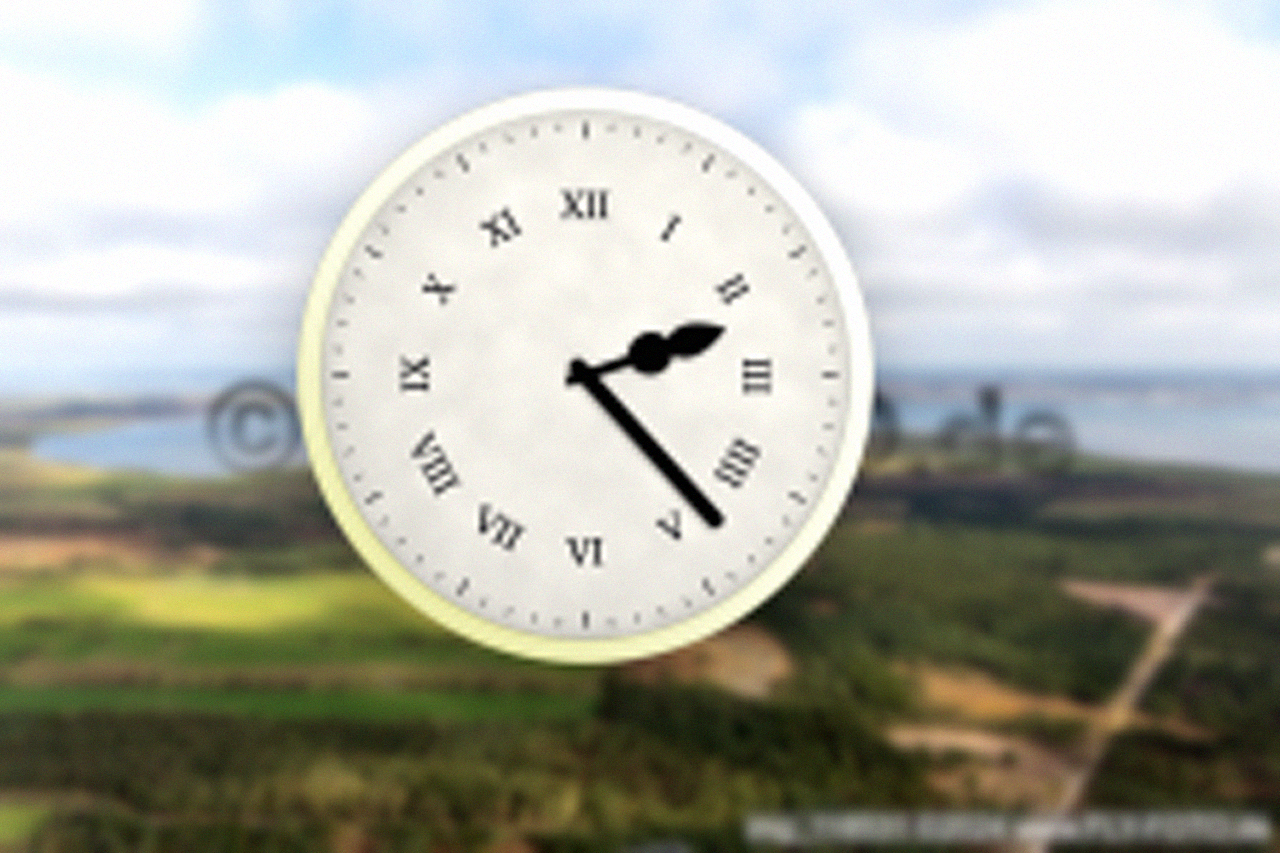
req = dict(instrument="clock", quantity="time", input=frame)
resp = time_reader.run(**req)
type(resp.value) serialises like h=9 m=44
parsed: h=2 m=23
